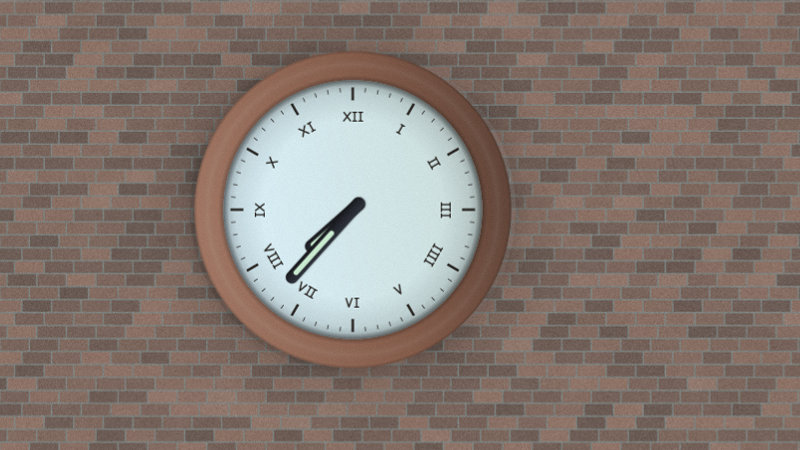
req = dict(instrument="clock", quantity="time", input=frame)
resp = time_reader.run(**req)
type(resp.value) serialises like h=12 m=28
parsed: h=7 m=37
